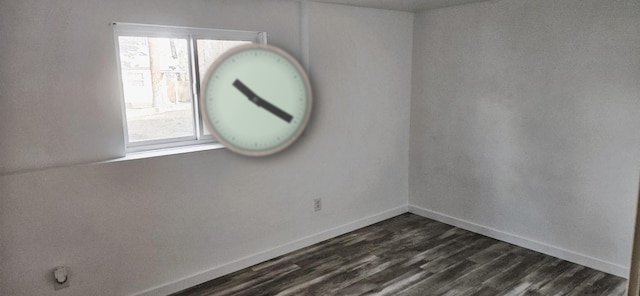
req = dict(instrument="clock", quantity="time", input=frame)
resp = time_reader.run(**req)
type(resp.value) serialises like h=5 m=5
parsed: h=10 m=20
